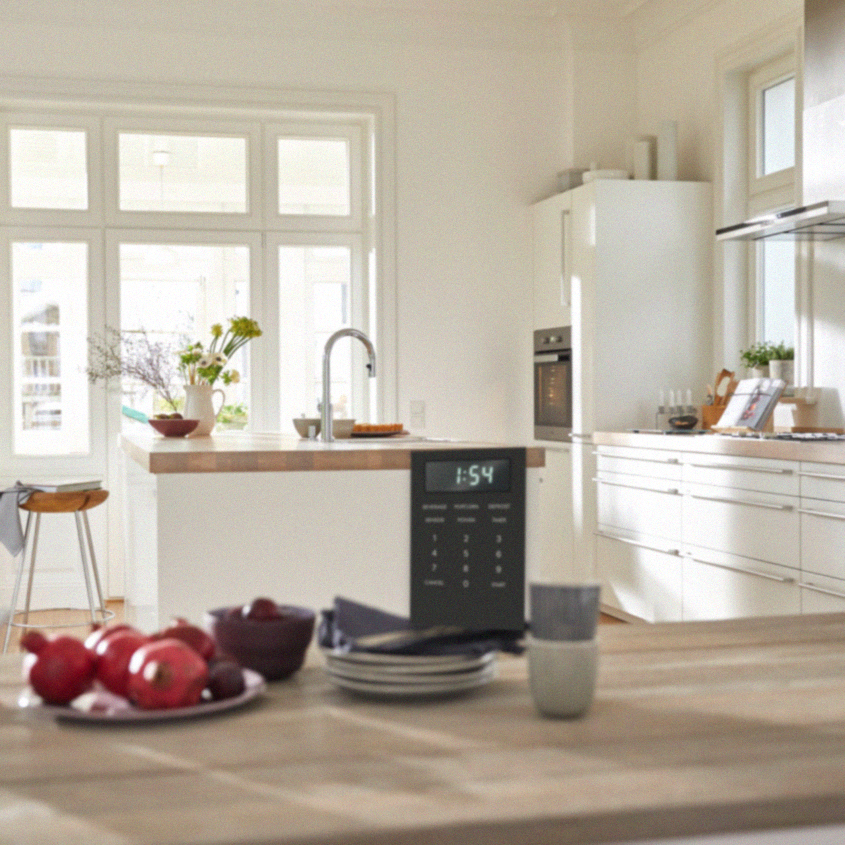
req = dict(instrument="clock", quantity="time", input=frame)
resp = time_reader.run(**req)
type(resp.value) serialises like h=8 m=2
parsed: h=1 m=54
